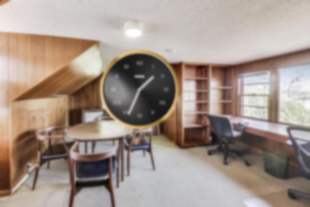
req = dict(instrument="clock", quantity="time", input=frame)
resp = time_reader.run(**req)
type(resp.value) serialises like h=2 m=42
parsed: h=1 m=34
